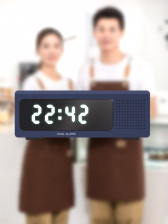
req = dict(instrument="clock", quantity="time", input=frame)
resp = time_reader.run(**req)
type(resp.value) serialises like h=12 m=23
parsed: h=22 m=42
